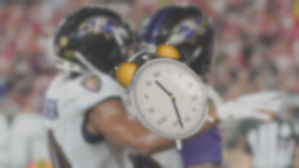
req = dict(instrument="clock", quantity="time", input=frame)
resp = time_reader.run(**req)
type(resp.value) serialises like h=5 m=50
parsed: h=11 m=33
